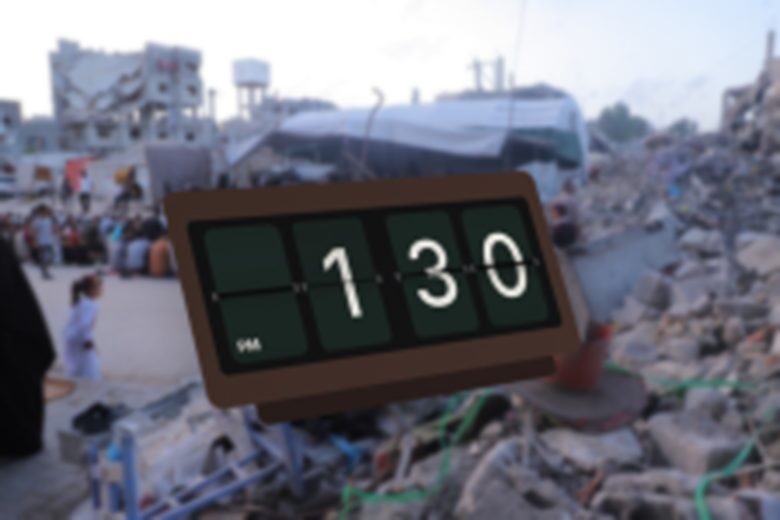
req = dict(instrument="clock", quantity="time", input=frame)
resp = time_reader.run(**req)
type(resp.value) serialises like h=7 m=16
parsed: h=1 m=30
